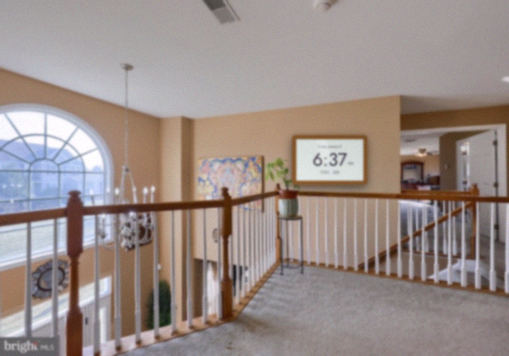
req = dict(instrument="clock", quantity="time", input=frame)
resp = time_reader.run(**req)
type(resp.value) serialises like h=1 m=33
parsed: h=6 m=37
